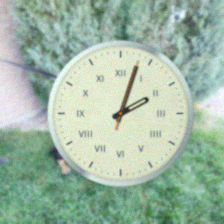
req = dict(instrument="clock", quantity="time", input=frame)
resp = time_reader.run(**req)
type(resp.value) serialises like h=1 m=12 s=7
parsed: h=2 m=3 s=3
